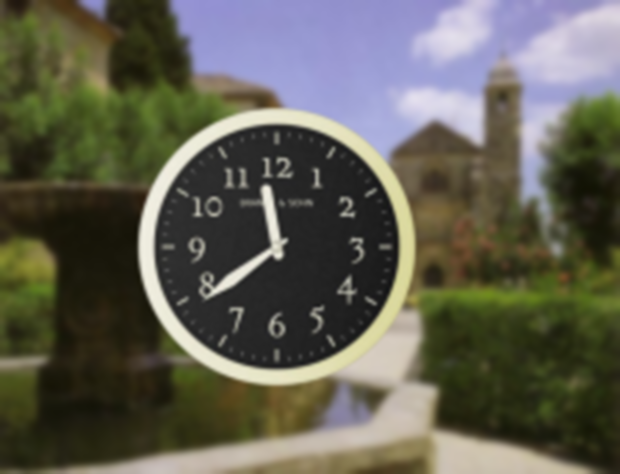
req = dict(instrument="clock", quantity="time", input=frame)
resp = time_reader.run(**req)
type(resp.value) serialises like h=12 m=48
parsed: h=11 m=39
